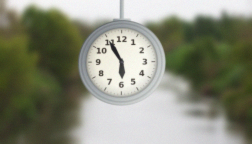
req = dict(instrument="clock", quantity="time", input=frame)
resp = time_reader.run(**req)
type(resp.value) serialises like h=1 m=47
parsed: h=5 m=55
